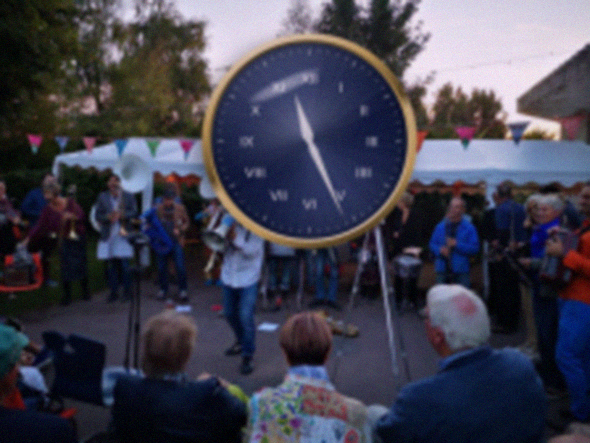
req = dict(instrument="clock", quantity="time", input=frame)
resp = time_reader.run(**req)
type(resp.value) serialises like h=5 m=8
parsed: h=11 m=26
